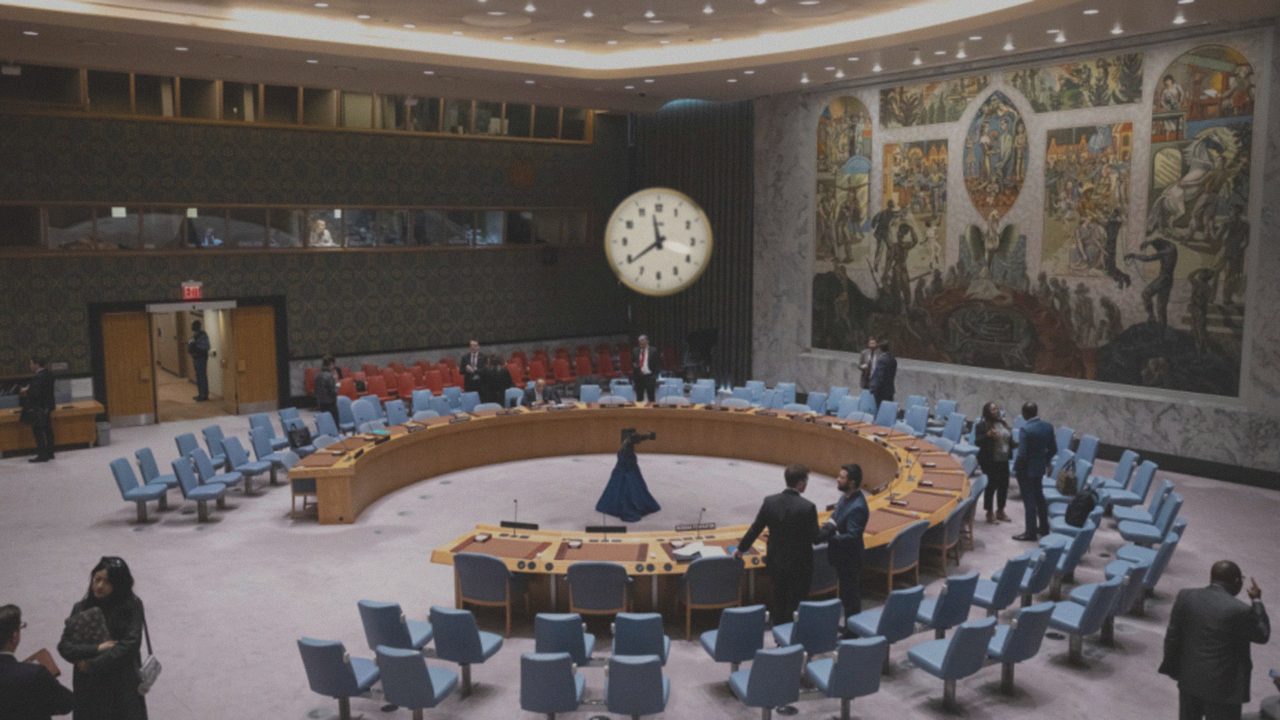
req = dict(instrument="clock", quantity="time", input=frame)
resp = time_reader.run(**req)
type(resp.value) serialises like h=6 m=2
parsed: h=11 m=39
